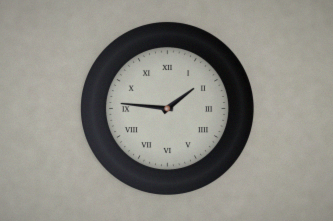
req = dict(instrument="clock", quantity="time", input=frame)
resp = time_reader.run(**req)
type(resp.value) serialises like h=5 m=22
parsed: h=1 m=46
